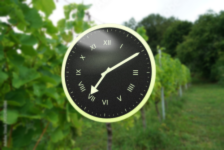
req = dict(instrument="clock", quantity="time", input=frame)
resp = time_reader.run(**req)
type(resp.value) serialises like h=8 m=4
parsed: h=7 m=10
